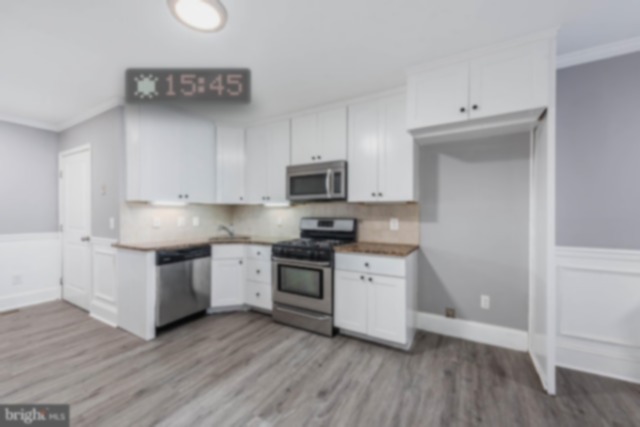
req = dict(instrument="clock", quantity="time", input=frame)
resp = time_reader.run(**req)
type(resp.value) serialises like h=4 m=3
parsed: h=15 m=45
